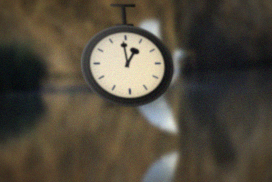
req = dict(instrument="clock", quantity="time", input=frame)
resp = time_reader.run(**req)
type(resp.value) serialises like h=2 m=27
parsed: h=12 m=59
